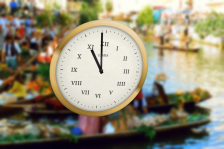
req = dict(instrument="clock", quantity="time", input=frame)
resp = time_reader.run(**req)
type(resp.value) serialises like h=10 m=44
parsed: h=10 m=59
